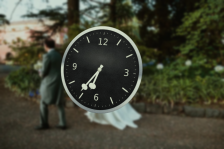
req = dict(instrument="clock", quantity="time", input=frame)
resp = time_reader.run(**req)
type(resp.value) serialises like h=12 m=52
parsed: h=6 m=36
